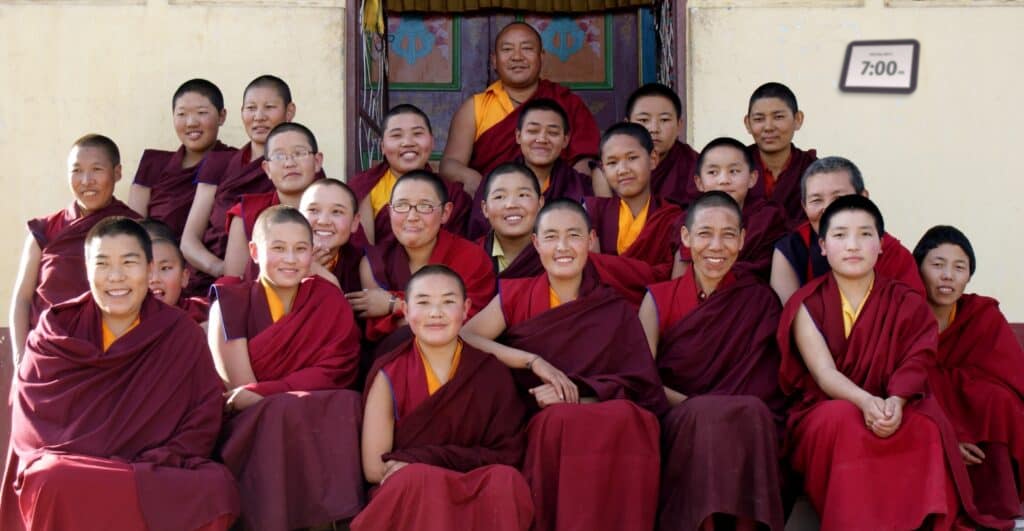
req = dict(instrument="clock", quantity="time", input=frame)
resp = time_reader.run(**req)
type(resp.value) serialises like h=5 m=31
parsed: h=7 m=0
